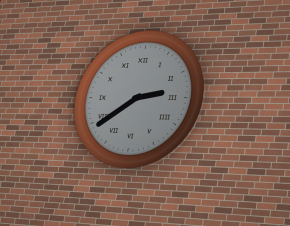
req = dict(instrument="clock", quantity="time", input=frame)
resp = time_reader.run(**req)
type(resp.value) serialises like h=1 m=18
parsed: h=2 m=39
